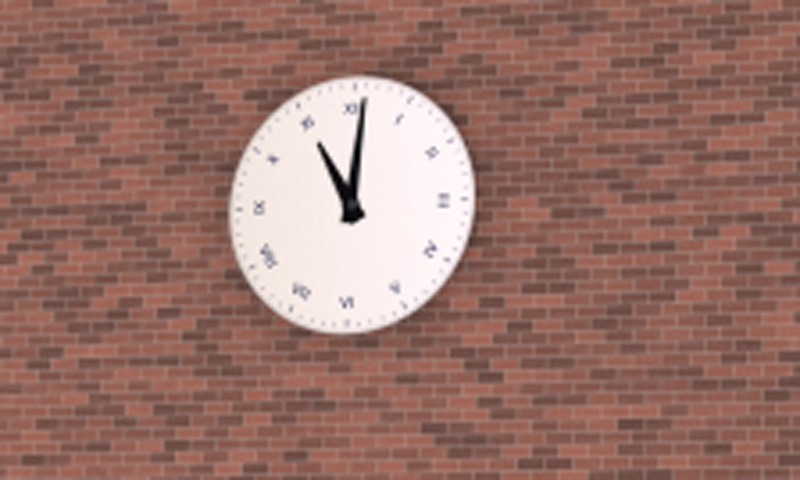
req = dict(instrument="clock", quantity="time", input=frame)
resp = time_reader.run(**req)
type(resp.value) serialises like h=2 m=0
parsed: h=11 m=1
